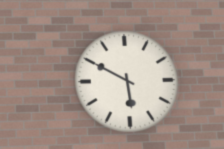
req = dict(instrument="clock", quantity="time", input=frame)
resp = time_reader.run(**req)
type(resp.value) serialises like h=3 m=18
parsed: h=5 m=50
